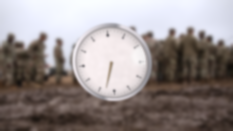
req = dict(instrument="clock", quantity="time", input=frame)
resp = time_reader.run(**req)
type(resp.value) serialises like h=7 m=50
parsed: h=6 m=33
